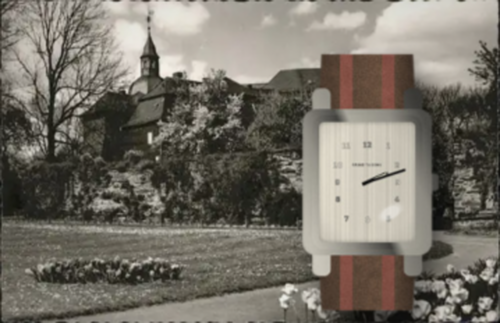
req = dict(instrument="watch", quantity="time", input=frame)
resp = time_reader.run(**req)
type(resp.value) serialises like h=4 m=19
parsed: h=2 m=12
